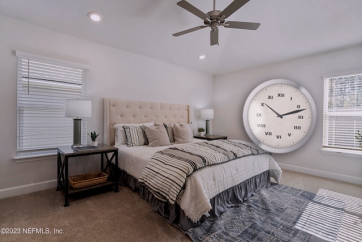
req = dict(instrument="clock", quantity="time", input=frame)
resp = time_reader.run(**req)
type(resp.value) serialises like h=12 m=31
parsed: h=10 m=12
